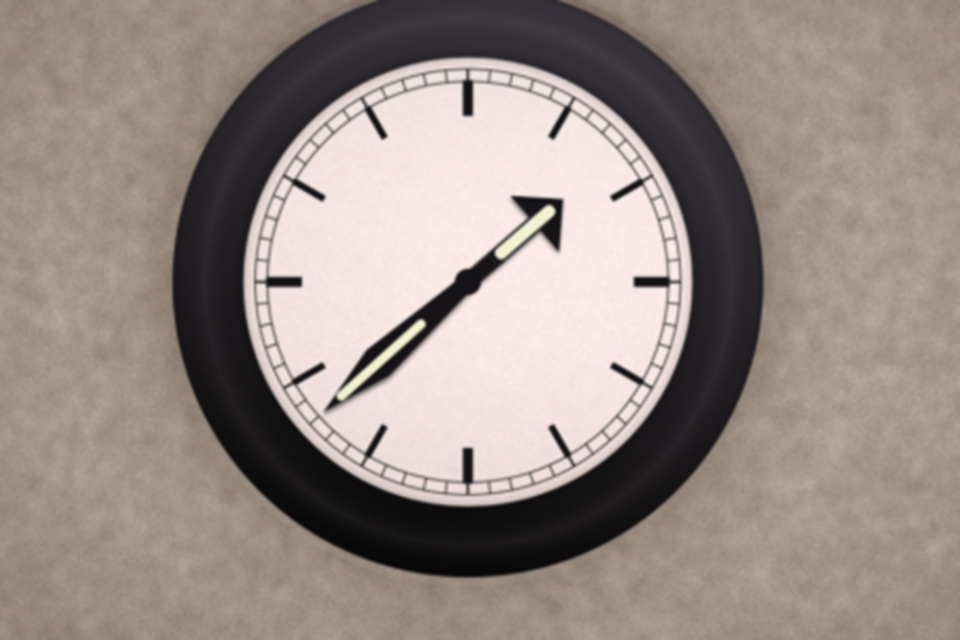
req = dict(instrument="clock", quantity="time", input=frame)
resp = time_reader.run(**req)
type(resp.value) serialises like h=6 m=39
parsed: h=1 m=38
